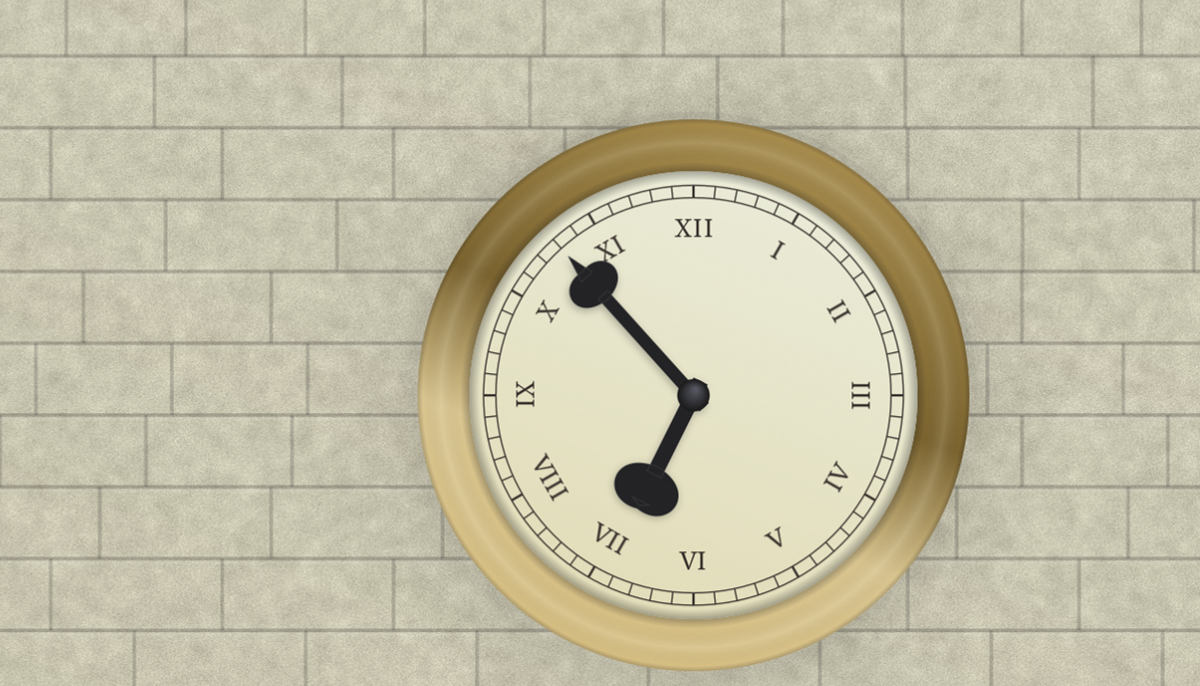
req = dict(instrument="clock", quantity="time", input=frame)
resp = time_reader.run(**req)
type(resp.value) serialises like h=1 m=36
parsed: h=6 m=53
